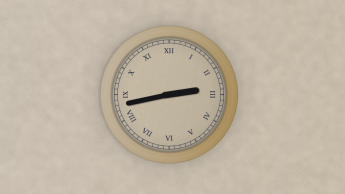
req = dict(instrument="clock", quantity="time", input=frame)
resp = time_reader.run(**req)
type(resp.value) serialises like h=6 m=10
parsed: h=2 m=43
